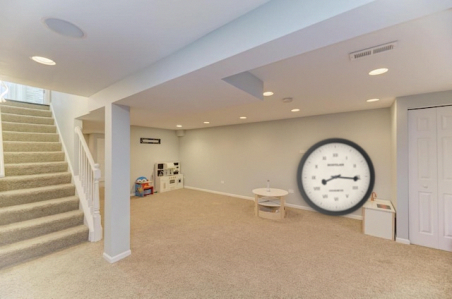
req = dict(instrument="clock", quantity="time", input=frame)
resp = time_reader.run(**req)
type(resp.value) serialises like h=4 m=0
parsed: h=8 m=16
